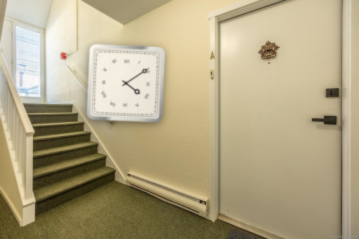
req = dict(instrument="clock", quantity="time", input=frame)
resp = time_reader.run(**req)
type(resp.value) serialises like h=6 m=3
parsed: h=4 m=9
